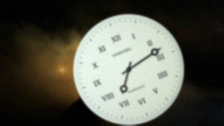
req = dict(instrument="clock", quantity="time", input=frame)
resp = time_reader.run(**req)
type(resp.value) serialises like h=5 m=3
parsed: h=7 m=13
